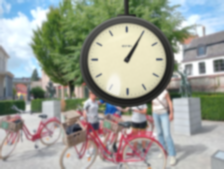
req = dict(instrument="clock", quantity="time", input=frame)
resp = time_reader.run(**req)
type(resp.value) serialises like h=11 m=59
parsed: h=1 m=5
